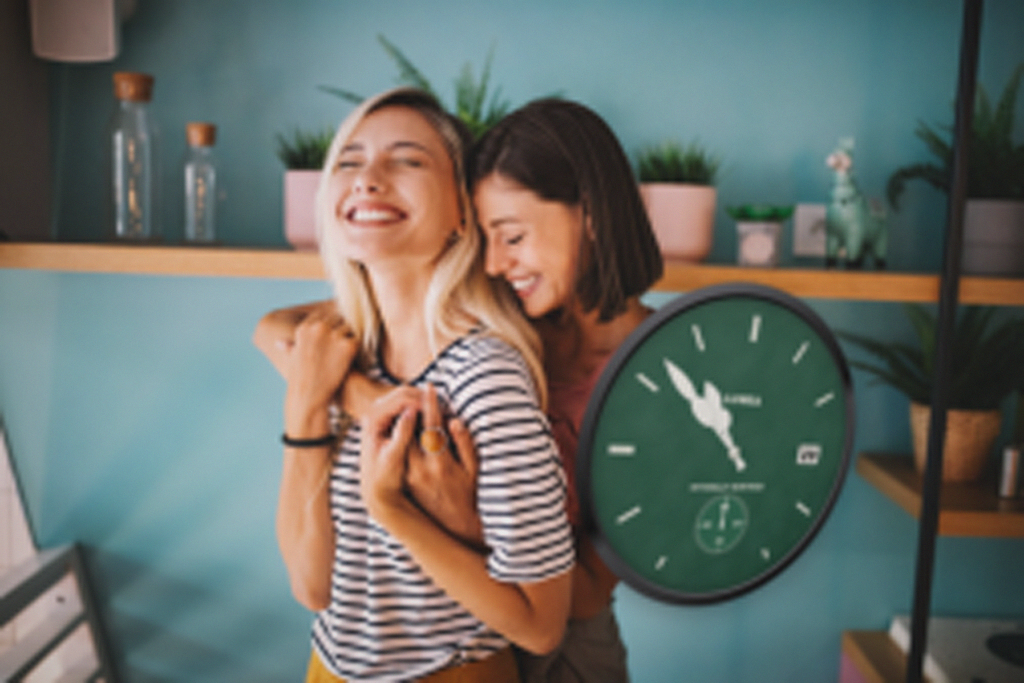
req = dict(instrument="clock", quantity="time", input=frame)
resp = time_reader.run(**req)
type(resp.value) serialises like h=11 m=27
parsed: h=10 m=52
